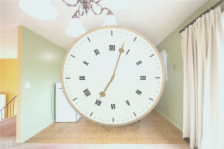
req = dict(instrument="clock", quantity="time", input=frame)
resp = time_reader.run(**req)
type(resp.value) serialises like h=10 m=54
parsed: h=7 m=3
